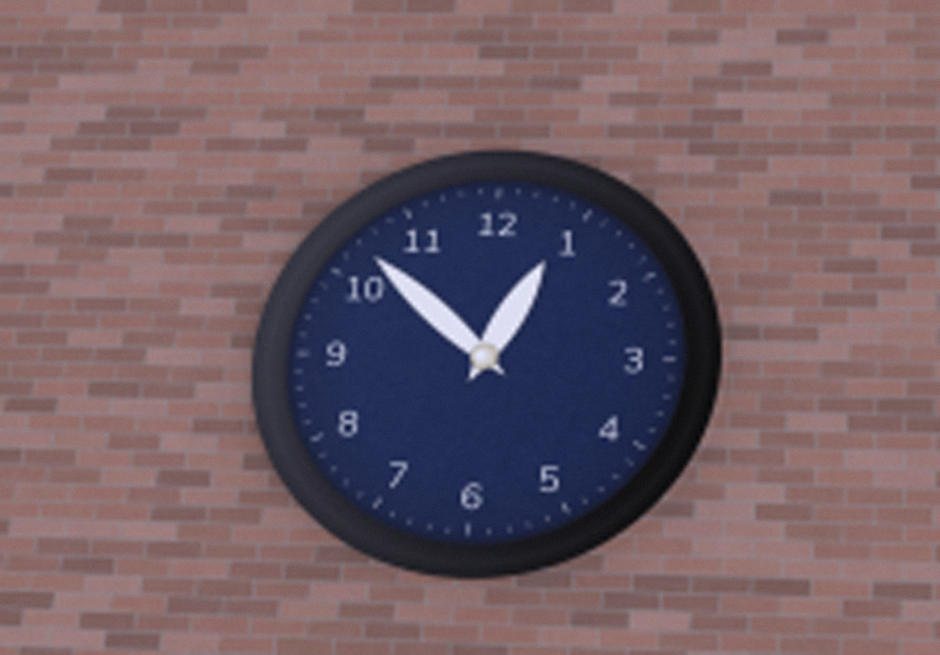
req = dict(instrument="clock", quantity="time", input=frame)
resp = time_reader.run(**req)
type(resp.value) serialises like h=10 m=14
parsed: h=12 m=52
